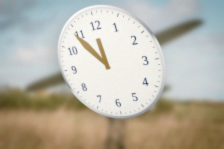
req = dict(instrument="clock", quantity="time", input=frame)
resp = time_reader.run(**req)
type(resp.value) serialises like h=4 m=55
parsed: h=11 m=54
